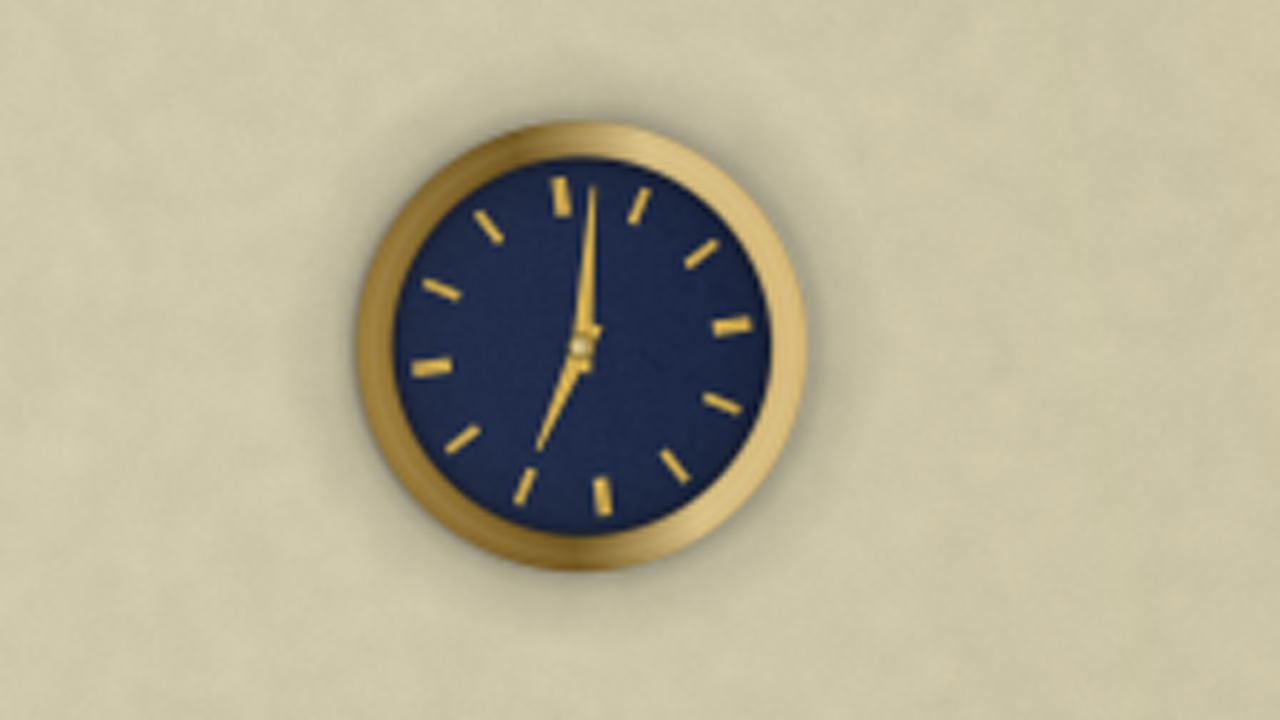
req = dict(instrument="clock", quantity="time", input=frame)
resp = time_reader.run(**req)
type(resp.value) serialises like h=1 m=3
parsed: h=7 m=2
